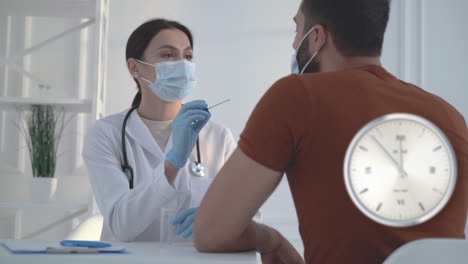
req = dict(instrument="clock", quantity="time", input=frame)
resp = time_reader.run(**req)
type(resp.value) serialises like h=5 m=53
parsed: h=11 m=53
